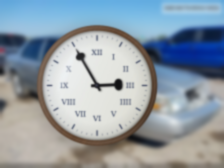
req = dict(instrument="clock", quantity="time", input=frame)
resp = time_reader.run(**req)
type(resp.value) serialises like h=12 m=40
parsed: h=2 m=55
